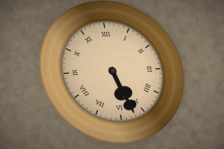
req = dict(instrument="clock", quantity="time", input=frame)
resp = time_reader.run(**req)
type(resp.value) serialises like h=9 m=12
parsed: h=5 m=27
